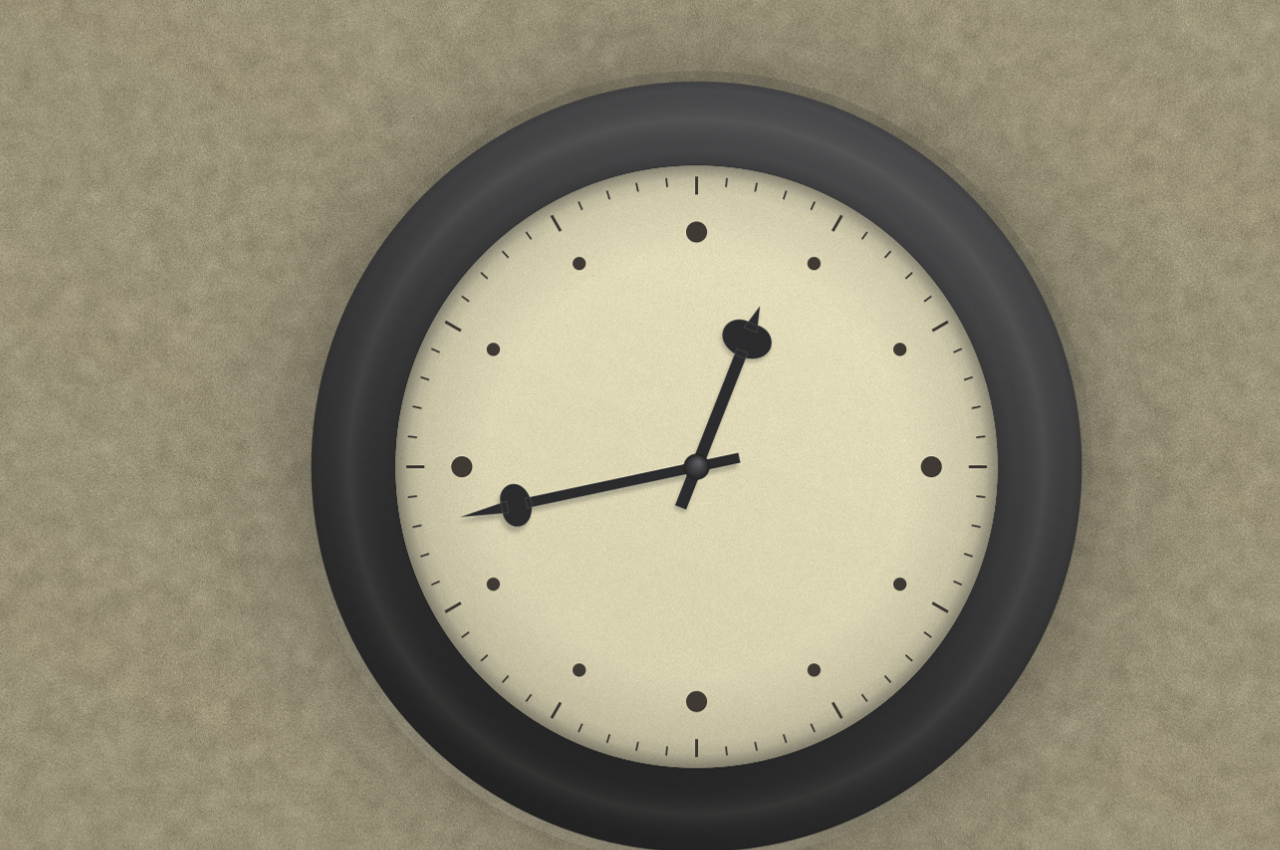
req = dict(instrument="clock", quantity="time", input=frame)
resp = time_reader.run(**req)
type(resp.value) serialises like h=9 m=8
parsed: h=12 m=43
